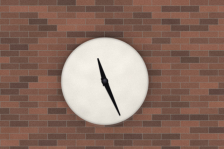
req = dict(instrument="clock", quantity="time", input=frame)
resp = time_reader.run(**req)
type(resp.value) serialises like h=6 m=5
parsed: h=11 m=26
